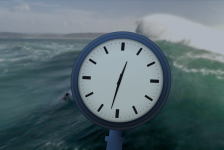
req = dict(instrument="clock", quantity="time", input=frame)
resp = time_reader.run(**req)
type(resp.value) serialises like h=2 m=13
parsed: h=12 m=32
